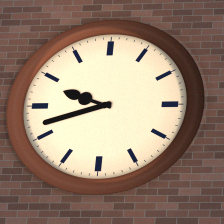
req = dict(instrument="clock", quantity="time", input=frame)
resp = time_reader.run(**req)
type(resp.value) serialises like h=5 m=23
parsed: h=9 m=42
